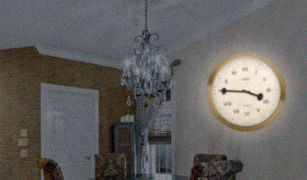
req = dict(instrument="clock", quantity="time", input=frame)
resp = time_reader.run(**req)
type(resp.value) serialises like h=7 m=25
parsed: h=3 m=46
